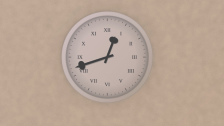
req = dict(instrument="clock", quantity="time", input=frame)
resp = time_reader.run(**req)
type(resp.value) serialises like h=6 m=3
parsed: h=12 m=42
